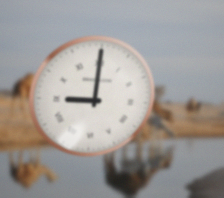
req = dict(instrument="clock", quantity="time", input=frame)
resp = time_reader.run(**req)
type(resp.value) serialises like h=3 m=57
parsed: h=9 m=0
